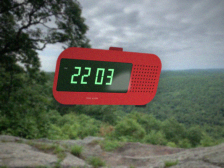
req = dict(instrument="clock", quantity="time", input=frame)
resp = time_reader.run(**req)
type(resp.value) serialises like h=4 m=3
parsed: h=22 m=3
